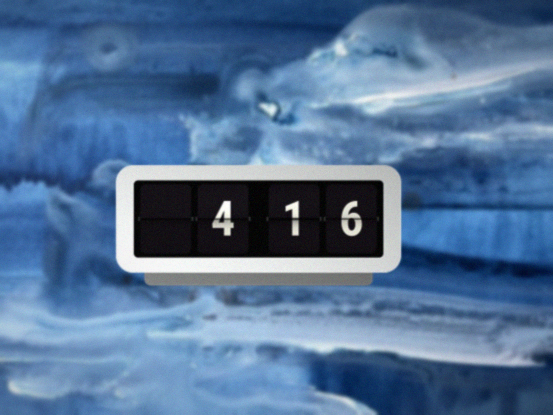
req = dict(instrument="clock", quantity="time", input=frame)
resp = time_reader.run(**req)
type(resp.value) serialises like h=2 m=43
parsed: h=4 m=16
